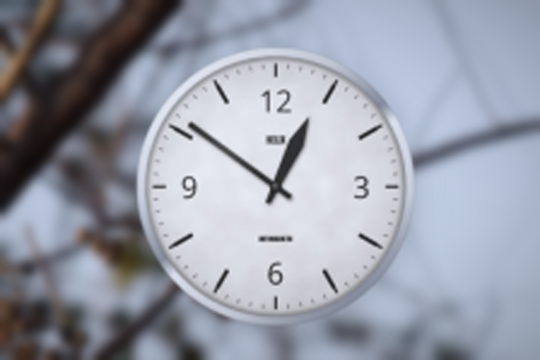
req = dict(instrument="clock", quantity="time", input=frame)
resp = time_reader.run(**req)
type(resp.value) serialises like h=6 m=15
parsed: h=12 m=51
